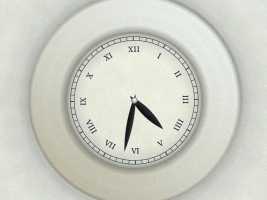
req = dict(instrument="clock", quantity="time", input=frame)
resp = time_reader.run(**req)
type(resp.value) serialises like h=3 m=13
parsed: h=4 m=32
